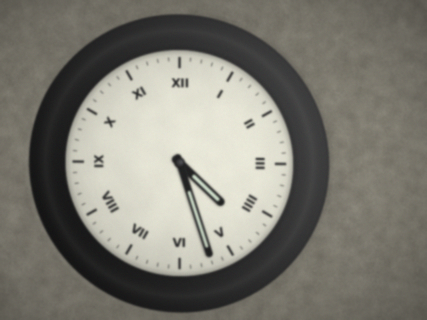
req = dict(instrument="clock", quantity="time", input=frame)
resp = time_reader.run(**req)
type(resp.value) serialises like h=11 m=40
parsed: h=4 m=27
